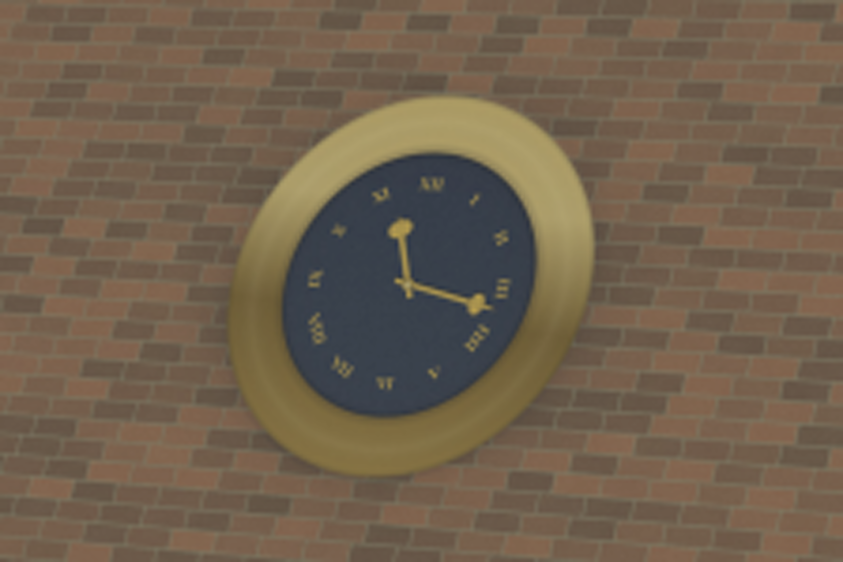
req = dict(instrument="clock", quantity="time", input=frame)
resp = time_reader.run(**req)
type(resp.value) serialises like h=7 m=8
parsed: h=11 m=17
